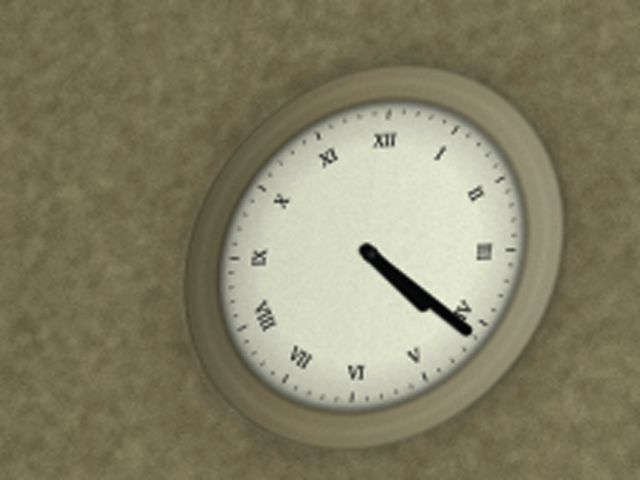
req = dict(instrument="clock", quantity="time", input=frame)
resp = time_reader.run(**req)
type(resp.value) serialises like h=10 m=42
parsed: h=4 m=21
